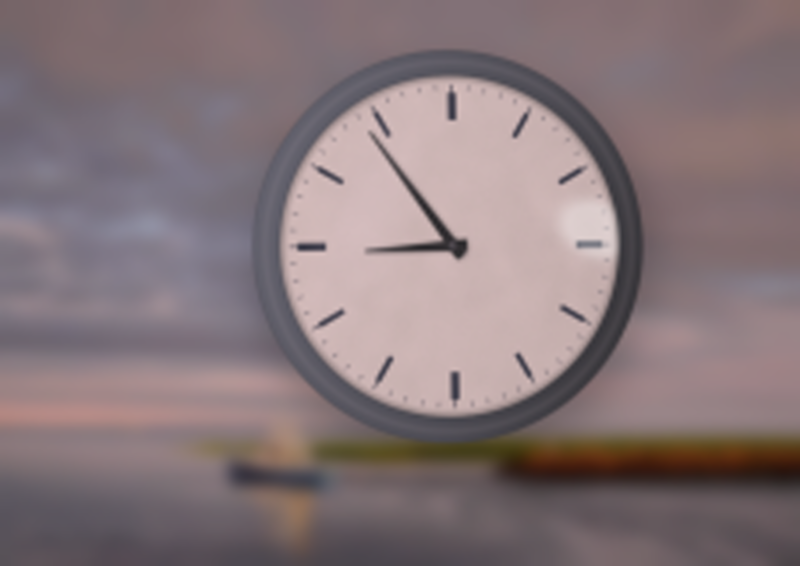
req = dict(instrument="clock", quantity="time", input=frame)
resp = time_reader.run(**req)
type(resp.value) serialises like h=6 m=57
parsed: h=8 m=54
